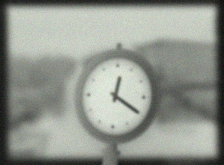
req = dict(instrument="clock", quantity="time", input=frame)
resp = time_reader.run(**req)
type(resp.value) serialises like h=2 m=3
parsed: h=12 m=20
